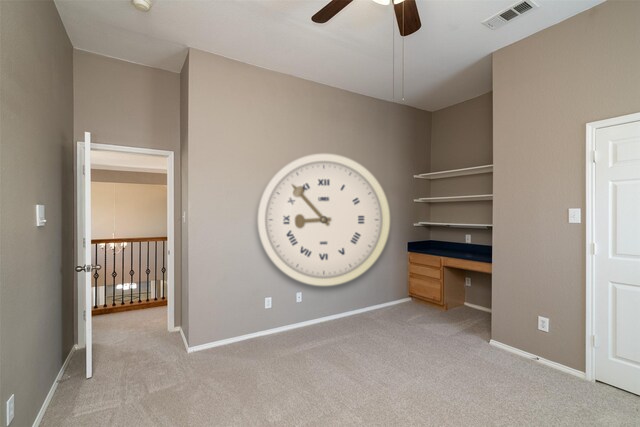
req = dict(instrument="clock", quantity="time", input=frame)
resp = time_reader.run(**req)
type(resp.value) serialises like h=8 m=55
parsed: h=8 m=53
